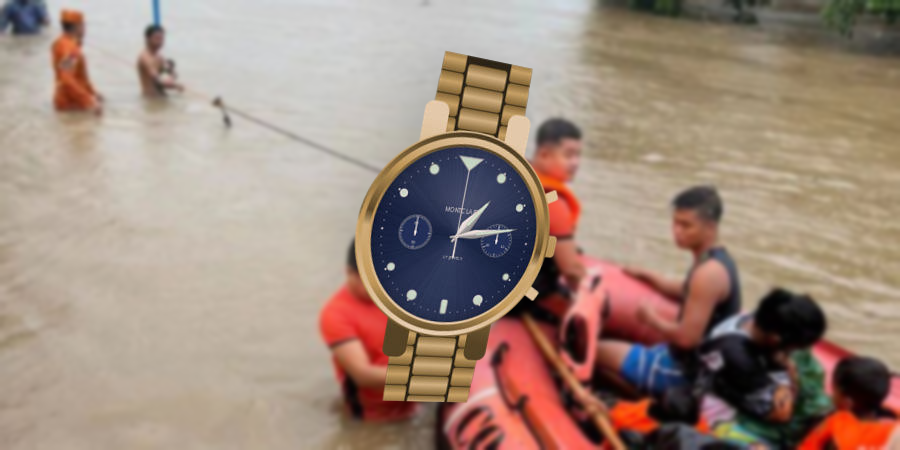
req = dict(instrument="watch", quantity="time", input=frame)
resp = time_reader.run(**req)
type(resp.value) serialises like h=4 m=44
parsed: h=1 m=13
